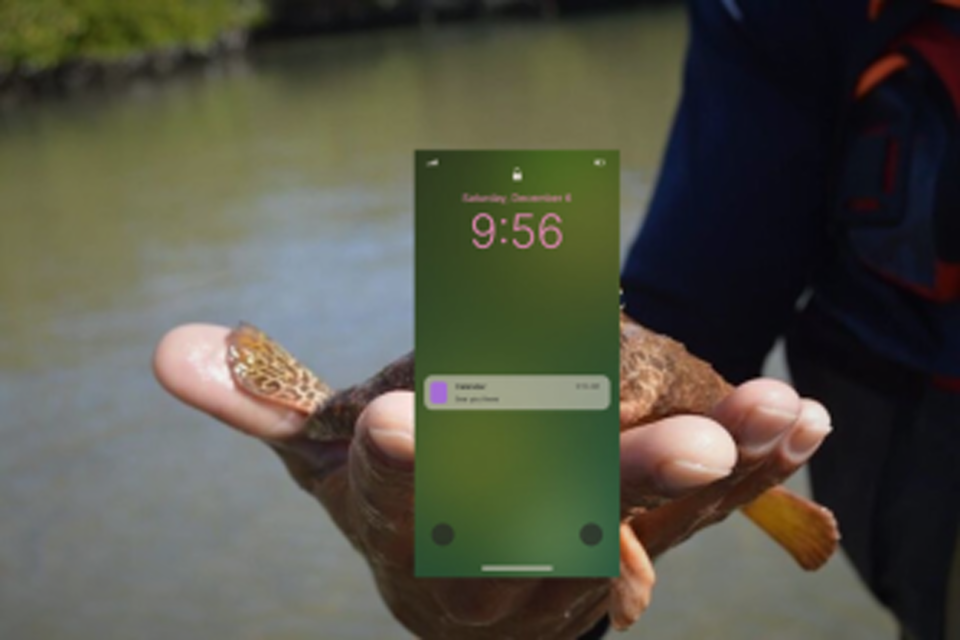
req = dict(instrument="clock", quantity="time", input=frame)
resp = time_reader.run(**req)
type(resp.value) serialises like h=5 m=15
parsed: h=9 m=56
